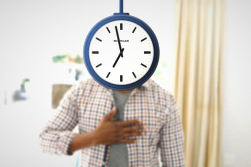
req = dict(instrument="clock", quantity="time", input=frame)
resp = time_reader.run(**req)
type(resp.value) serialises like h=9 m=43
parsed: h=6 m=58
